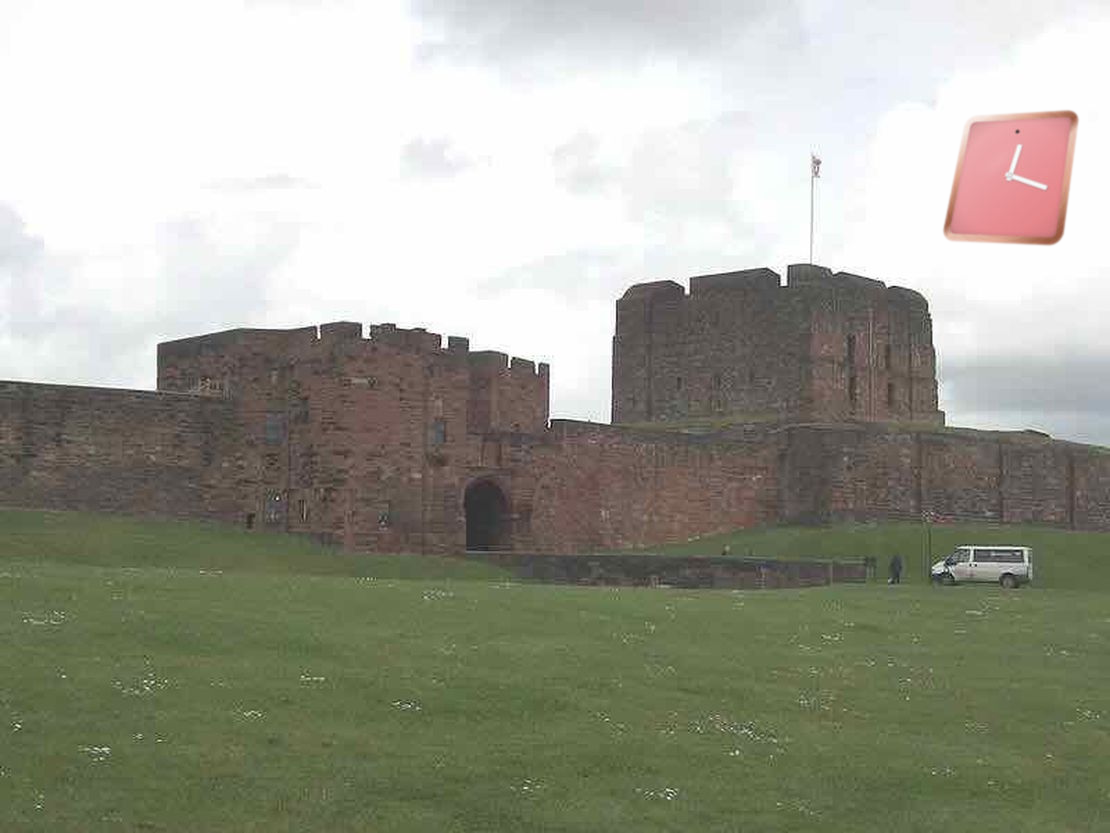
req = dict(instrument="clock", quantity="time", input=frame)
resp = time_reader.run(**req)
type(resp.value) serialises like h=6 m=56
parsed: h=12 m=18
